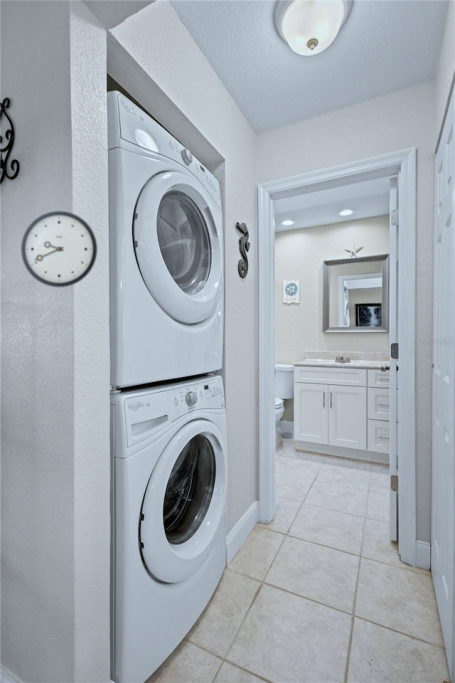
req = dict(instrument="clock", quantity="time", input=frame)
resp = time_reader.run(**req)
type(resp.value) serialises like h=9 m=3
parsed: h=9 m=41
